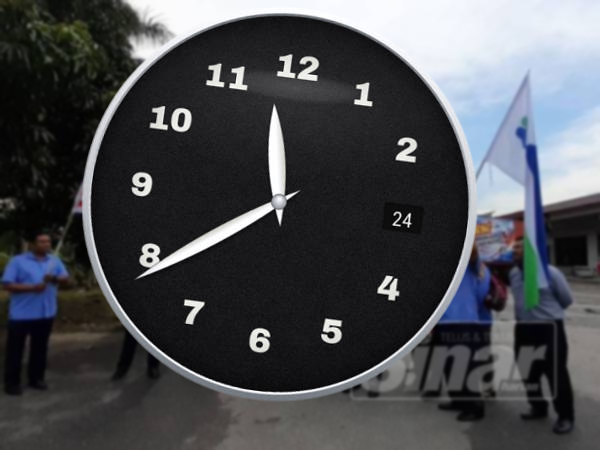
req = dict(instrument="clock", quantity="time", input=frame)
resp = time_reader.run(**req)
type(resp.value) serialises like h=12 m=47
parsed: h=11 m=39
